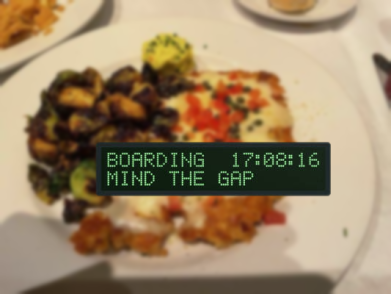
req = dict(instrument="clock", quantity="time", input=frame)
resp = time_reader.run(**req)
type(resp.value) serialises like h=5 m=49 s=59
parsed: h=17 m=8 s=16
